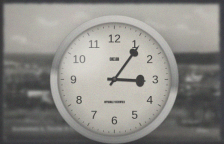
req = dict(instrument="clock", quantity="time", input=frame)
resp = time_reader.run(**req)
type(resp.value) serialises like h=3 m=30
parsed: h=3 m=6
